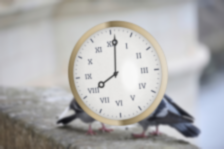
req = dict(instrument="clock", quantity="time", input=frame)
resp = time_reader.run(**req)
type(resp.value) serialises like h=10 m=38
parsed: h=8 m=1
